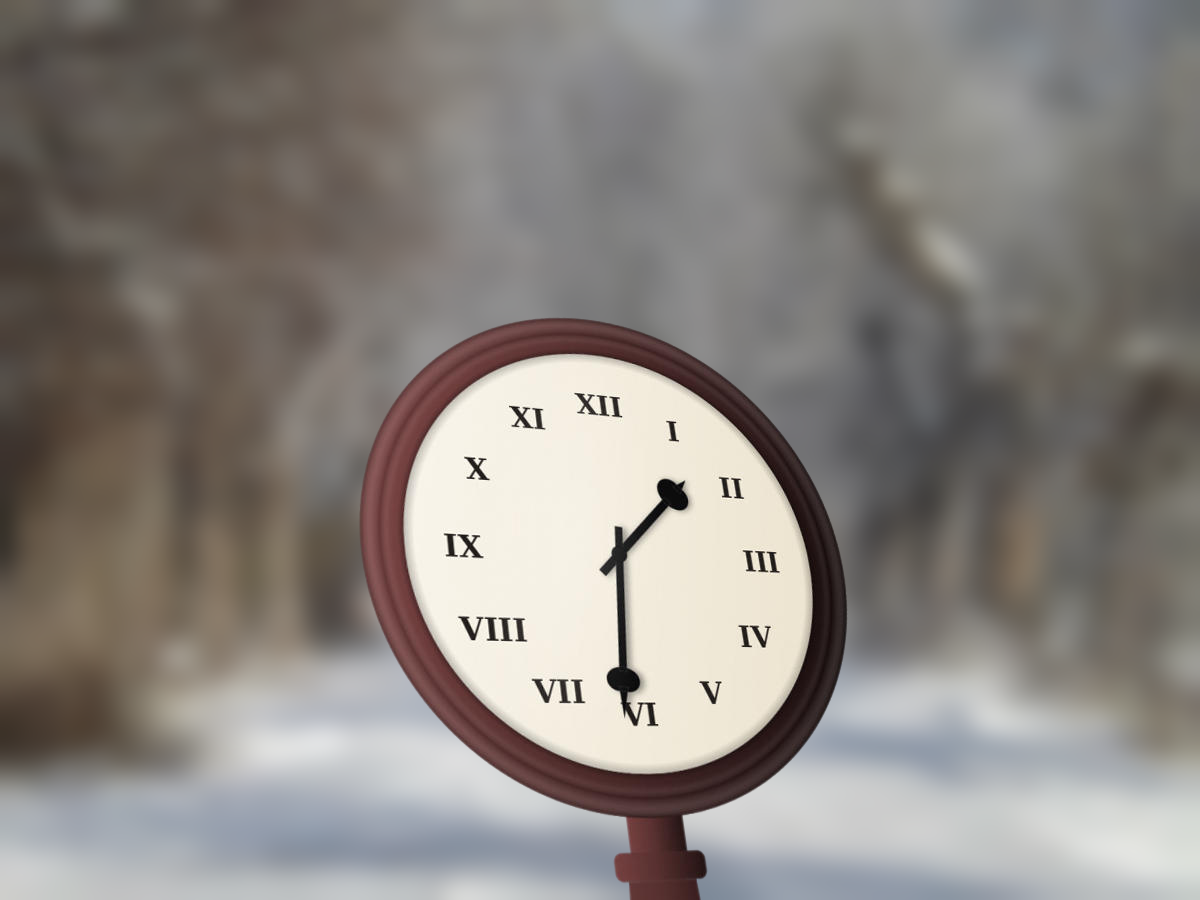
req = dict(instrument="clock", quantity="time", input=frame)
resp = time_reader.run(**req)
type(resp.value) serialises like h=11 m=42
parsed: h=1 m=31
